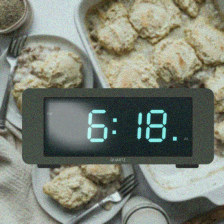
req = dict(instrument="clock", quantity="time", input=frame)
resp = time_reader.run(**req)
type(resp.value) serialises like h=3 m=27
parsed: h=6 m=18
